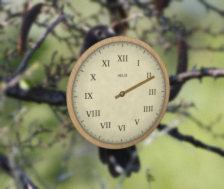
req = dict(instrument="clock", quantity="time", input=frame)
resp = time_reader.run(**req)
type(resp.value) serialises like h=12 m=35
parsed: h=2 m=11
